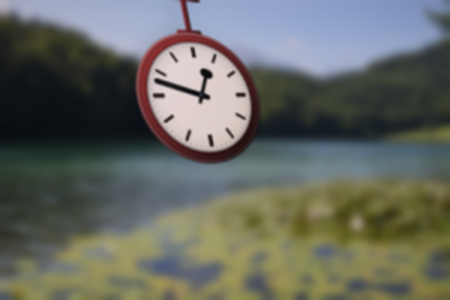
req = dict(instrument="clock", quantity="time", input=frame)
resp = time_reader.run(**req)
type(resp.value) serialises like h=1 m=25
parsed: h=12 m=48
